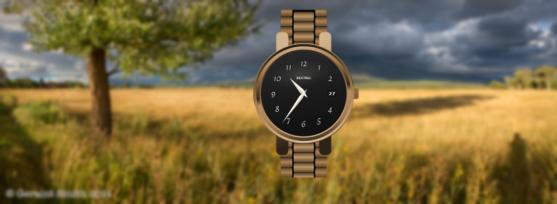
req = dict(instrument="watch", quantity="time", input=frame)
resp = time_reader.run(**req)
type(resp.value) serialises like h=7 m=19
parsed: h=10 m=36
